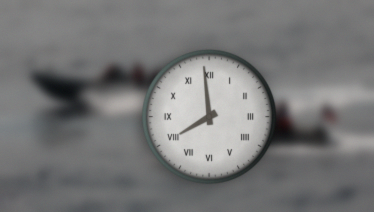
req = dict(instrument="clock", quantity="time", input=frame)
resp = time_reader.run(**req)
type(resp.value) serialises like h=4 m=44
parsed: h=7 m=59
